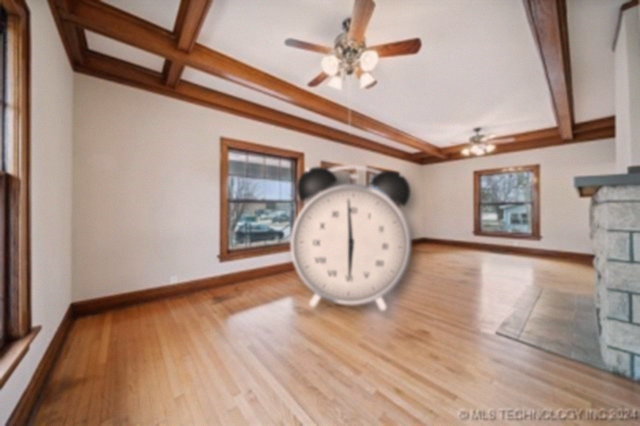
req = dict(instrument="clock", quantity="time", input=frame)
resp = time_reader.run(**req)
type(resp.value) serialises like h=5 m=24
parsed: h=5 m=59
